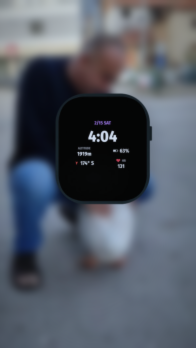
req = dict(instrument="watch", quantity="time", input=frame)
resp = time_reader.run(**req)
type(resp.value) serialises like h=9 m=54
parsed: h=4 m=4
